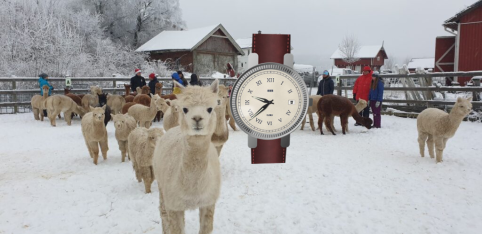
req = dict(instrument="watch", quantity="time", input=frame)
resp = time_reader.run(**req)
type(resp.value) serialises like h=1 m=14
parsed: h=9 m=38
